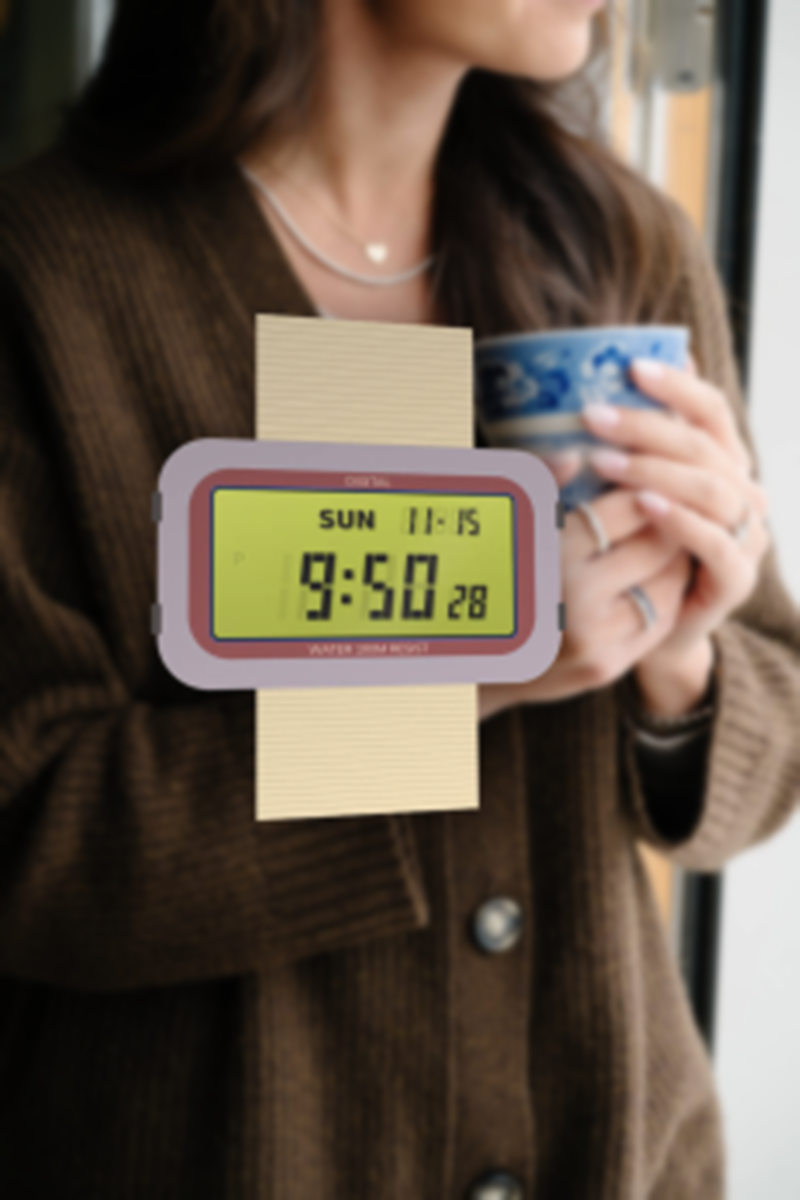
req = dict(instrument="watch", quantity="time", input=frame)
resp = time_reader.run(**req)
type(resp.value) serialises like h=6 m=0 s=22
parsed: h=9 m=50 s=28
